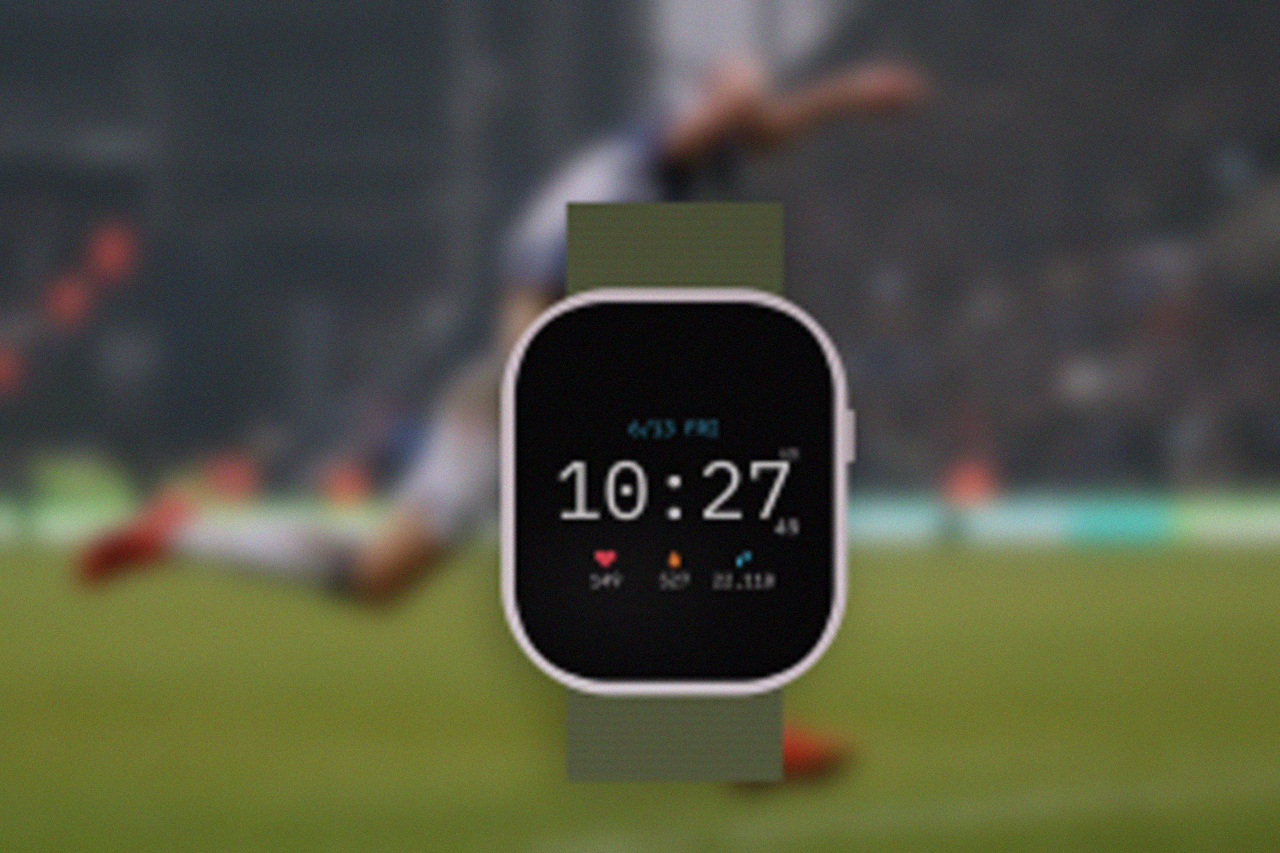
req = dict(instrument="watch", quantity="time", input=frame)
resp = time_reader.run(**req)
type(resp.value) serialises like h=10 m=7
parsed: h=10 m=27
